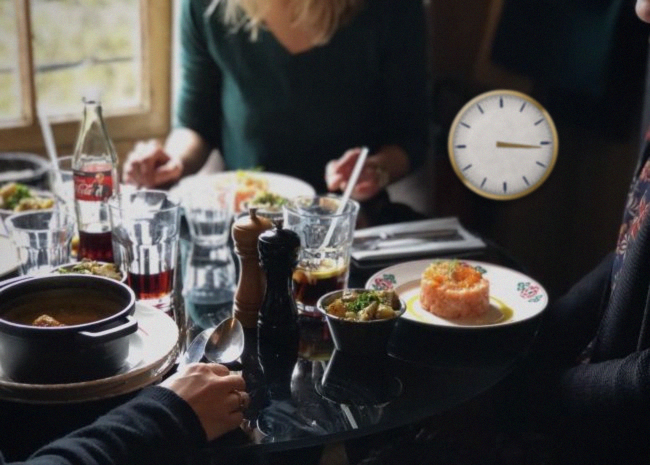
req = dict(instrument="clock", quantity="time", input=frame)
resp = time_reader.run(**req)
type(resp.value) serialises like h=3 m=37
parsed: h=3 m=16
